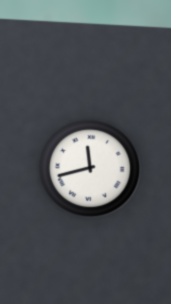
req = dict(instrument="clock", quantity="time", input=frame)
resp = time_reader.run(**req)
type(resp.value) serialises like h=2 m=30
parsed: h=11 m=42
